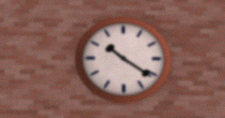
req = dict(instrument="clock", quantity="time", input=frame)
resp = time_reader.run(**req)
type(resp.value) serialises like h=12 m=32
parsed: h=10 m=21
